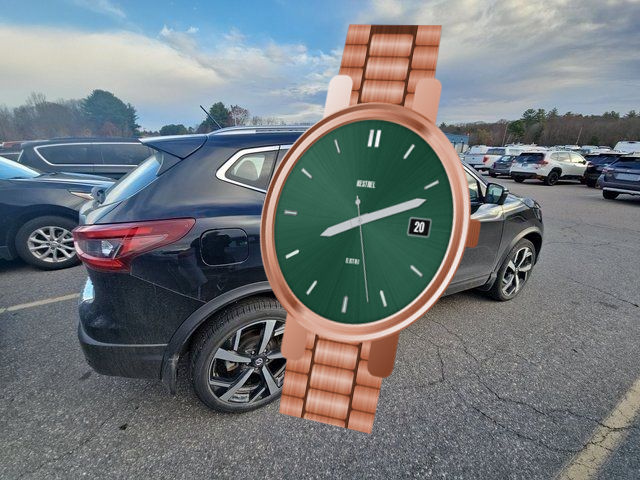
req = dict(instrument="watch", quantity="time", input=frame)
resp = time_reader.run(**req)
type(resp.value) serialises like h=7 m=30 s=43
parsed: h=8 m=11 s=27
